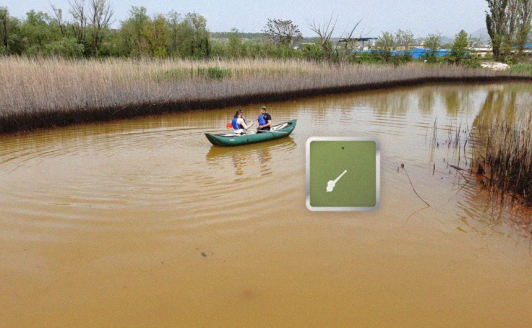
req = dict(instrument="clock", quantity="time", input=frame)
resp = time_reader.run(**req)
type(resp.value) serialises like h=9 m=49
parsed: h=7 m=37
